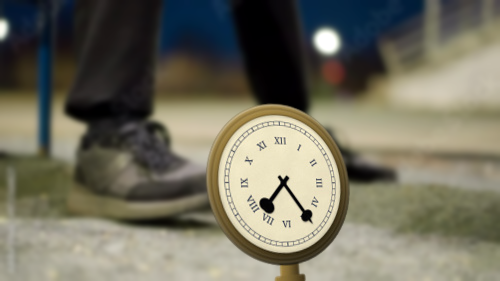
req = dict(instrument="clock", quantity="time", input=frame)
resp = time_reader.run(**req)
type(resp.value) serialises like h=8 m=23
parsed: h=7 m=24
